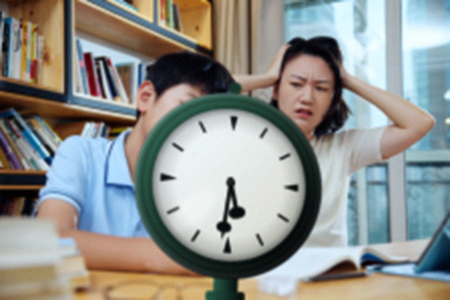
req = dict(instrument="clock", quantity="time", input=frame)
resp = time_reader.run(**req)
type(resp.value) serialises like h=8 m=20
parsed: h=5 m=31
